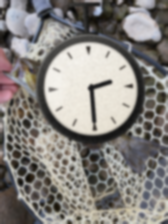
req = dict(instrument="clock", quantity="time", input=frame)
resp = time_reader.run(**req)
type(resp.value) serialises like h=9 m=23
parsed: h=2 m=30
